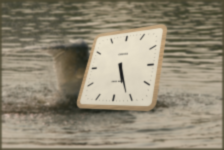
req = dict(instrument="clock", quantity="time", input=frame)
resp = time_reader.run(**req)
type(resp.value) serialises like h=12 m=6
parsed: h=5 m=26
